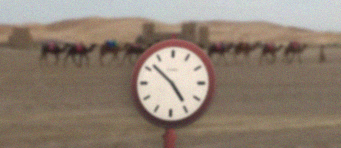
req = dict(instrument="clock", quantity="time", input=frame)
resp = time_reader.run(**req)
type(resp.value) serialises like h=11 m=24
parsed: h=4 m=52
